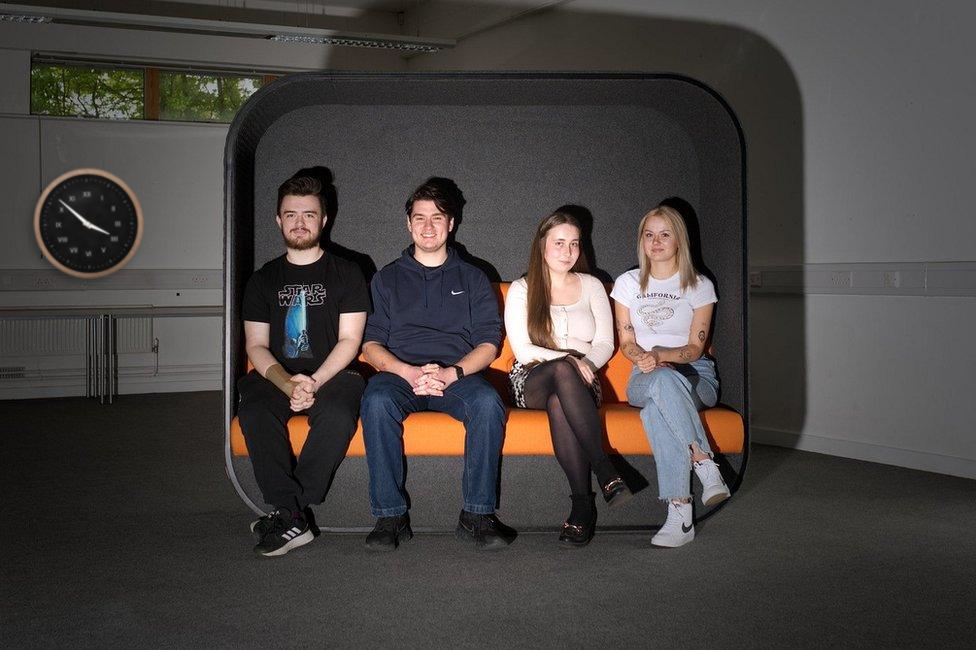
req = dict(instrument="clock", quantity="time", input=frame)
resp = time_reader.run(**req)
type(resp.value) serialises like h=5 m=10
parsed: h=3 m=52
